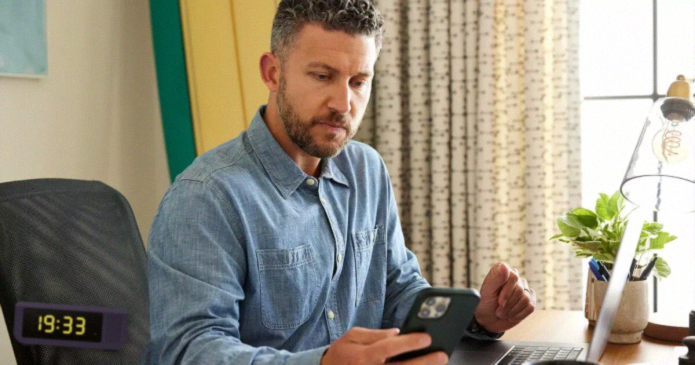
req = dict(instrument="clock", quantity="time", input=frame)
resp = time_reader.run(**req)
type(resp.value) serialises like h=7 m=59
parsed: h=19 m=33
